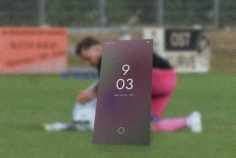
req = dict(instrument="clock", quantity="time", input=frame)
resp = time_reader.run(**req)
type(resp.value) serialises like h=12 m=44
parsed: h=9 m=3
